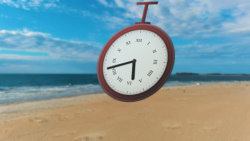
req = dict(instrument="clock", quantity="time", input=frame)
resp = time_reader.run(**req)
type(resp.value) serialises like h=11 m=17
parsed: h=5 m=42
